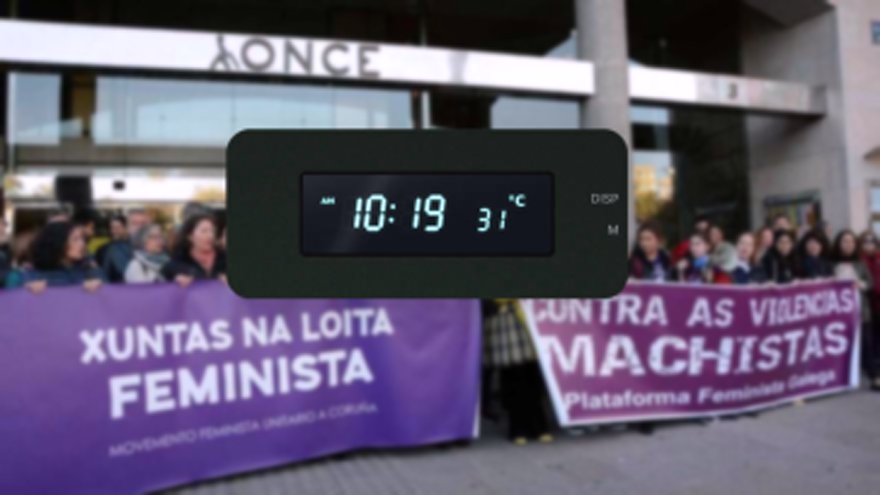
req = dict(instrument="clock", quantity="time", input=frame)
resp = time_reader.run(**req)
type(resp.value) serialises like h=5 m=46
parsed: h=10 m=19
